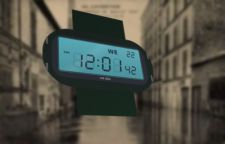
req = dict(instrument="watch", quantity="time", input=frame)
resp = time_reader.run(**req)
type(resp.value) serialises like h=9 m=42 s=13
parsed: h=12 m=1 s=42
